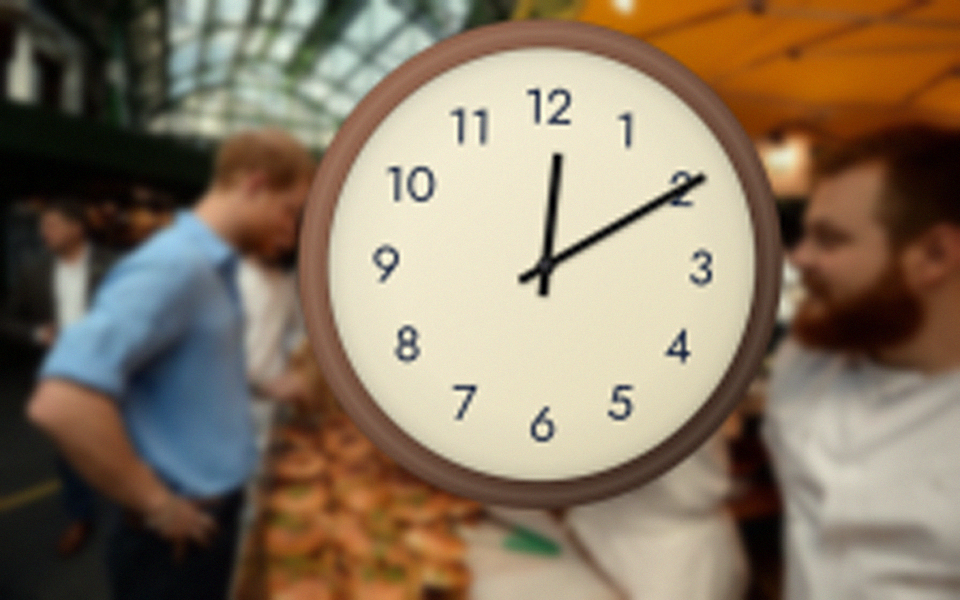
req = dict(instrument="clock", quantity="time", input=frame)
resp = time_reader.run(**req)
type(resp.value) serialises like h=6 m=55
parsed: h=12 m=10
